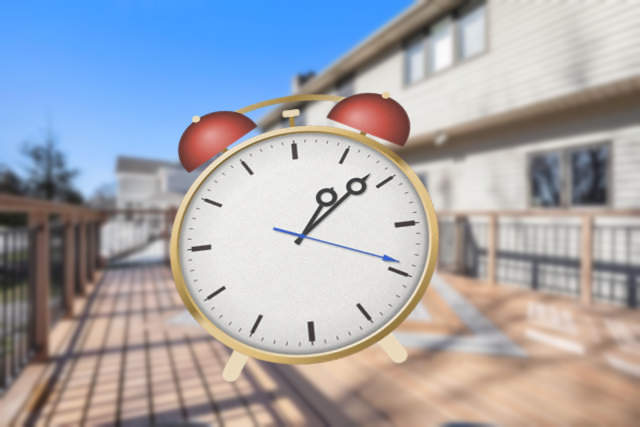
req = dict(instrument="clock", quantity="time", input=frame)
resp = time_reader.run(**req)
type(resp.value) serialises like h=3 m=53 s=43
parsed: h=1 m=8 s=19
